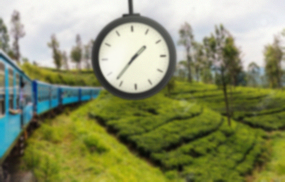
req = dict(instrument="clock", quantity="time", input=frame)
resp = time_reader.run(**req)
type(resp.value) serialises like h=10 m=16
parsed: h=1 m=37
